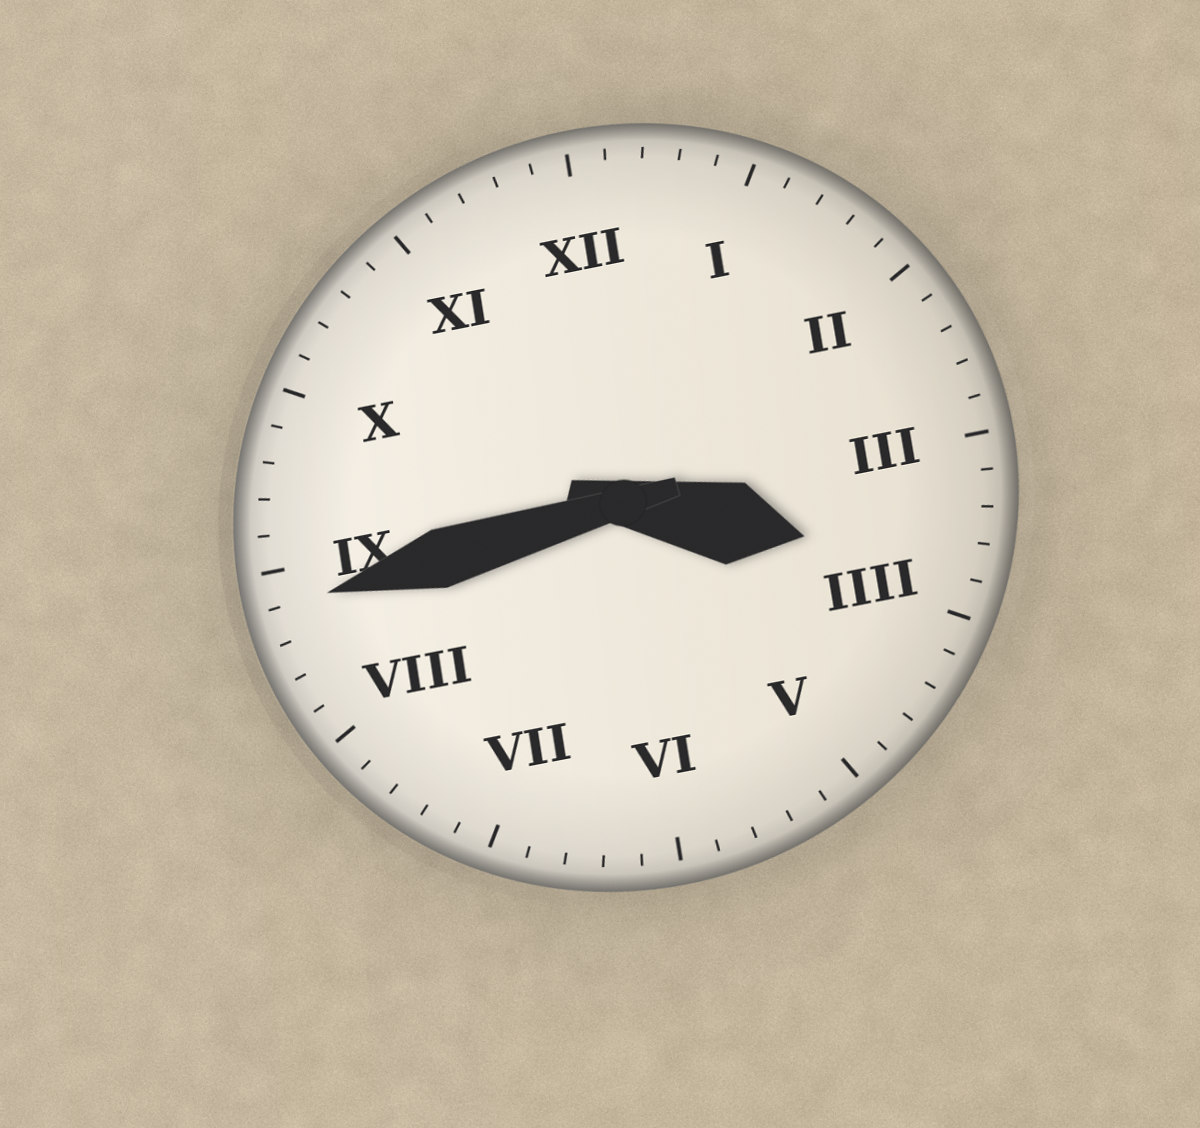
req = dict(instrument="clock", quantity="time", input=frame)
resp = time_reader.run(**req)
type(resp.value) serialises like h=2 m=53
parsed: h=3 m=44
